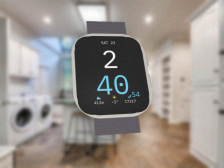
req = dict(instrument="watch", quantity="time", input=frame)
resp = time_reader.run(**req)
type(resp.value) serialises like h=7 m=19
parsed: h=2 m=40
